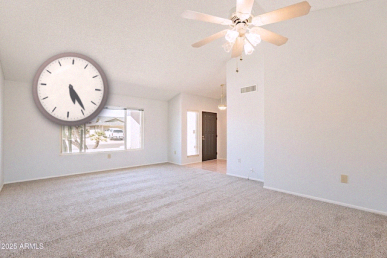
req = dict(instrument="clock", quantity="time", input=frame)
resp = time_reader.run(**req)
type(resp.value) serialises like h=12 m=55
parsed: h=5 m=24
